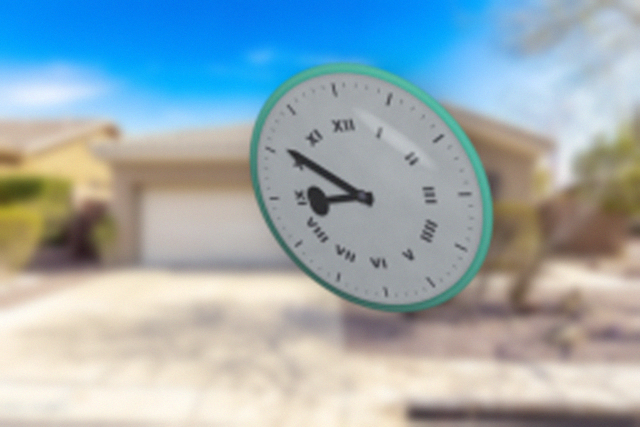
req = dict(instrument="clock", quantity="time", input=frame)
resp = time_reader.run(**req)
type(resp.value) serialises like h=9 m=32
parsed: h=8 m=51
